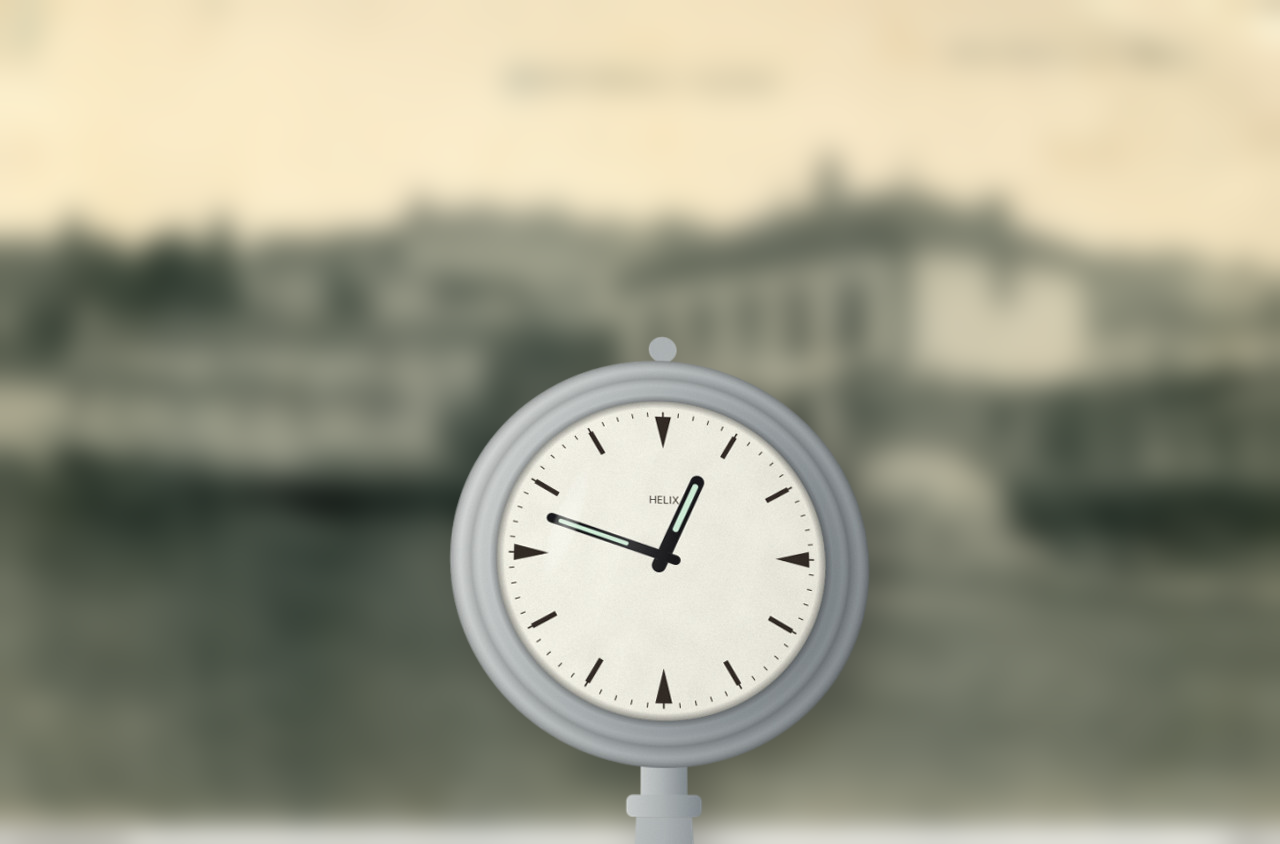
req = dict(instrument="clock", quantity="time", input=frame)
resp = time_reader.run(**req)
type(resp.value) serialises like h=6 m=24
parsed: h=12 m=48
